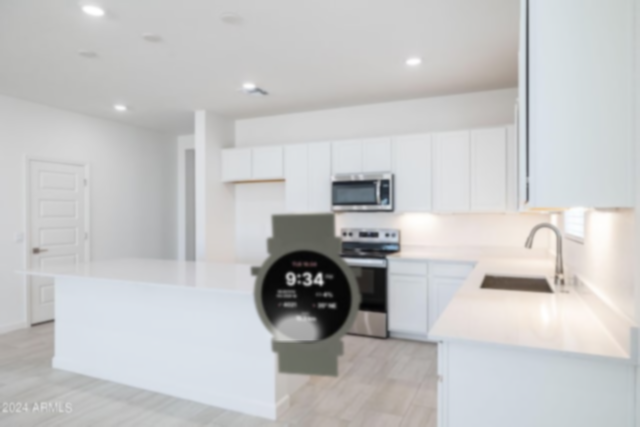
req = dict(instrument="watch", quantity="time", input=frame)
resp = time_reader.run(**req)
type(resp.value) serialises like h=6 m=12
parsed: h=9 m=34
